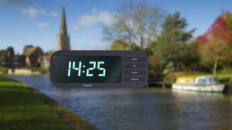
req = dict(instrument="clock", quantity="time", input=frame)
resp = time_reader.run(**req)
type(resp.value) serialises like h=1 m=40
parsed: h=14 m=25
